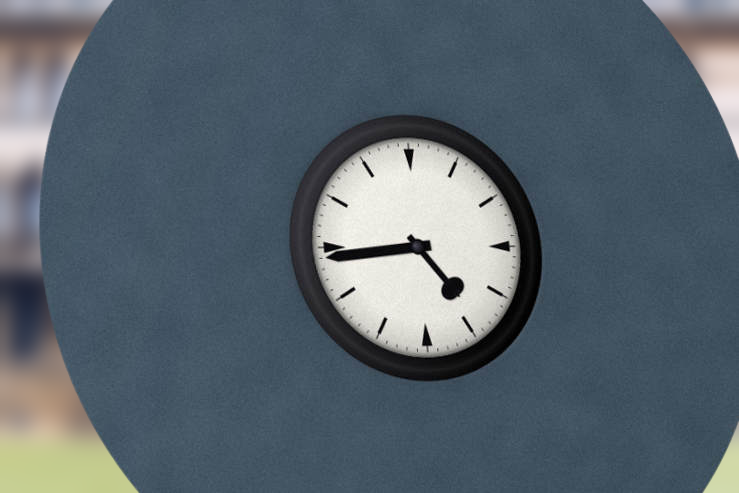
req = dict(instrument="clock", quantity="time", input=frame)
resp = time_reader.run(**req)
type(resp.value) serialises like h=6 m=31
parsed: h=4 m=44
